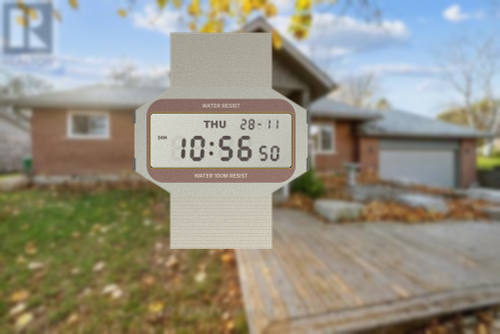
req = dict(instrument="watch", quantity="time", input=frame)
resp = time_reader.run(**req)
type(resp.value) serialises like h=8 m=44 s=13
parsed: h=10 m=56 s=50
